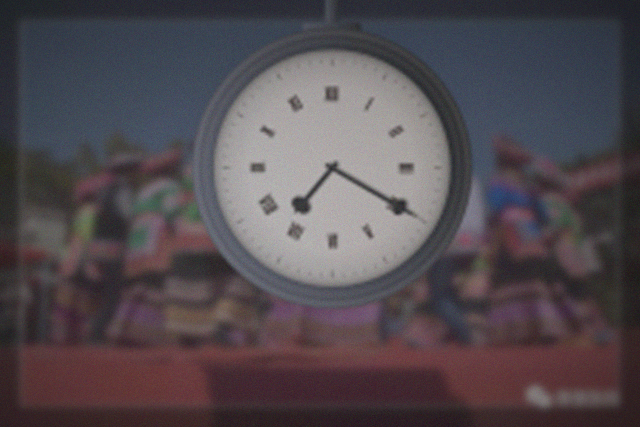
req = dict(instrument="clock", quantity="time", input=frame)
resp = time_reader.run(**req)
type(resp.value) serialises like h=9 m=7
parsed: h=7 m=20
